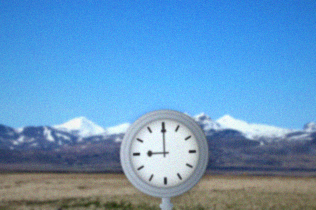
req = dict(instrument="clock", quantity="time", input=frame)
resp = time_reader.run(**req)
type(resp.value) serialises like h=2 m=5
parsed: h=9 m=0
